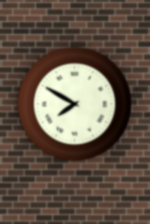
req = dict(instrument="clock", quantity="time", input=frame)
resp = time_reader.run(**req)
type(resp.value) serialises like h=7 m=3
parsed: h=7 m=50
